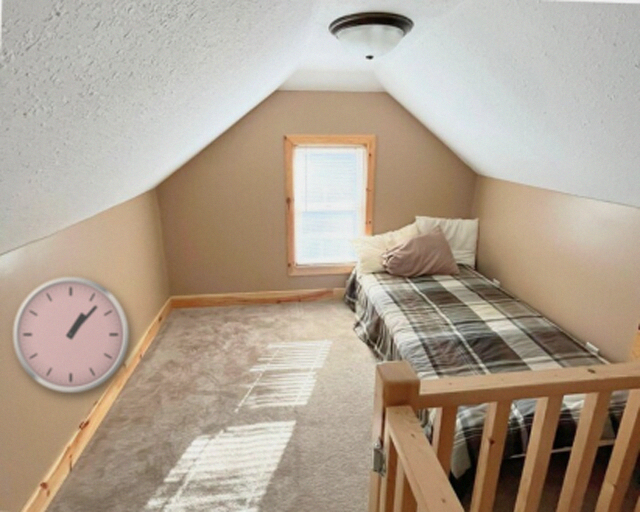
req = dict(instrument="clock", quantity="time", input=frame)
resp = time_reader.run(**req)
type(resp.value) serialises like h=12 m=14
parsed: h=1 m=7
